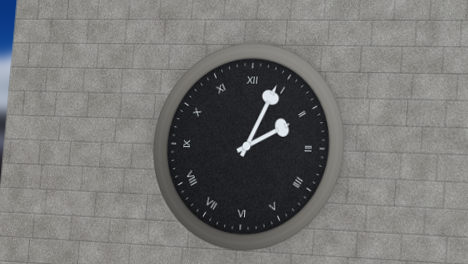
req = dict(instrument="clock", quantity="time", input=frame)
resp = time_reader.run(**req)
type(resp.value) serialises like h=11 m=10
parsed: h=2 m=4
